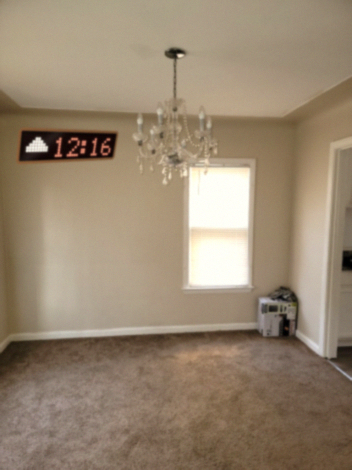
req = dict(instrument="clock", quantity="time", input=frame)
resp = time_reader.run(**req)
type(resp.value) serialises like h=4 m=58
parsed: h=12 m=16
